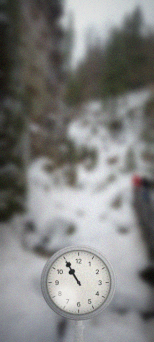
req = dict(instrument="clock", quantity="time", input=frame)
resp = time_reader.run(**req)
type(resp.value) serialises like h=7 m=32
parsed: h=10 m=55
